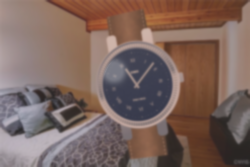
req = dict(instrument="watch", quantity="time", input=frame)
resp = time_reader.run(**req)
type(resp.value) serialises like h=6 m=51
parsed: h=11 m=8
